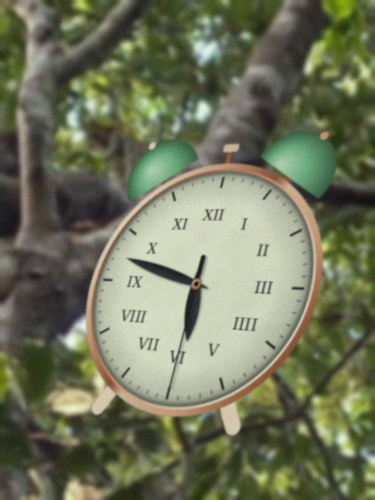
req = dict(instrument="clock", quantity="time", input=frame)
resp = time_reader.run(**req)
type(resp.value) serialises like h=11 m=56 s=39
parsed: h=5 m=47 s=30
